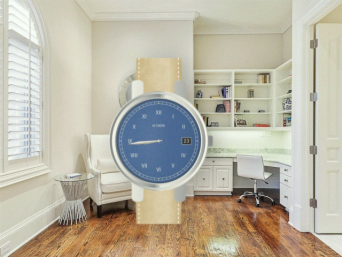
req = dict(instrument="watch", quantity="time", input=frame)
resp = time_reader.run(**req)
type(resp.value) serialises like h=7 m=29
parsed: h=8 m=44
